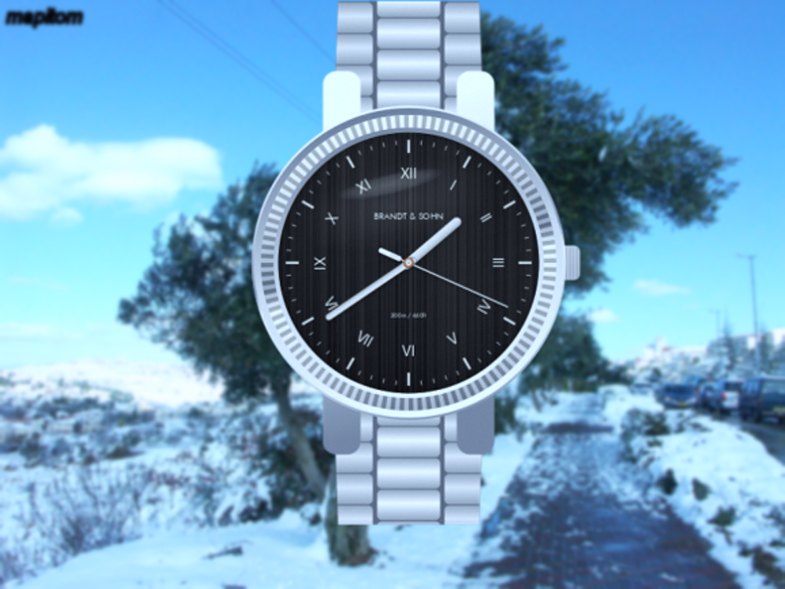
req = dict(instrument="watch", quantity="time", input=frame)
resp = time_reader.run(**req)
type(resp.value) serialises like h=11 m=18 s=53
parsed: h=1 m=39 s=19
